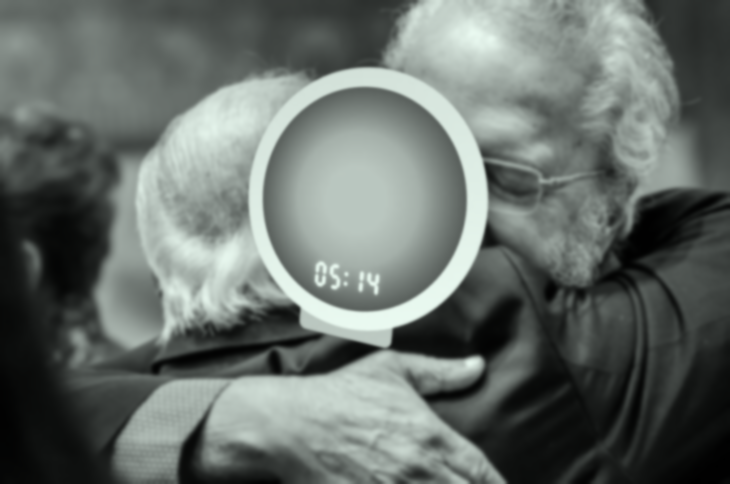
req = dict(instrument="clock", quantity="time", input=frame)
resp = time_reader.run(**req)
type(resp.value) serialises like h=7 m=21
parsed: h=5 m=14
